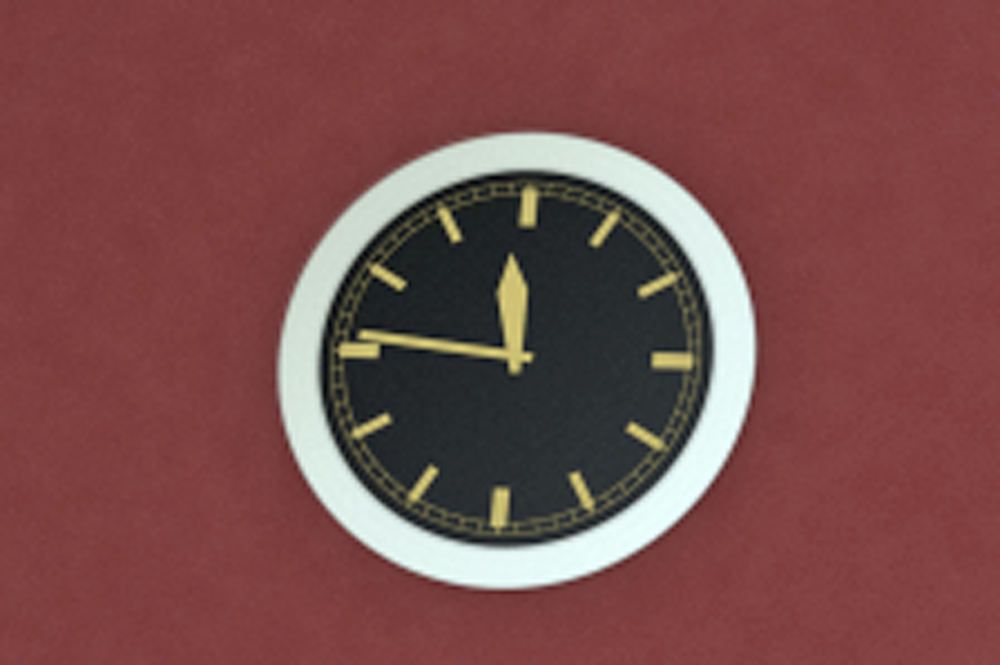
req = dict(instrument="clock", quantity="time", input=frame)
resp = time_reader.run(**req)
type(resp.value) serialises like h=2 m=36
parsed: h=11 m=46
